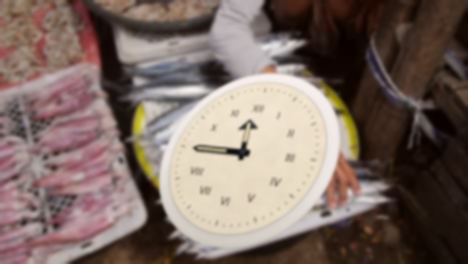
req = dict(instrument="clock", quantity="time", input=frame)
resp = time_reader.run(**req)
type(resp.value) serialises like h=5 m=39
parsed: h=11 m=45
